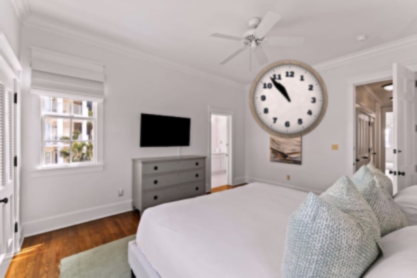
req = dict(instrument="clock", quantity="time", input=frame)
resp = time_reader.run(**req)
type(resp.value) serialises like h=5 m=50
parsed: h=10 m=53
